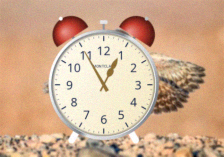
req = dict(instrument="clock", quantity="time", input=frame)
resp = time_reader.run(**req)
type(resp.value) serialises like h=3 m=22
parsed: h=12 m=55
